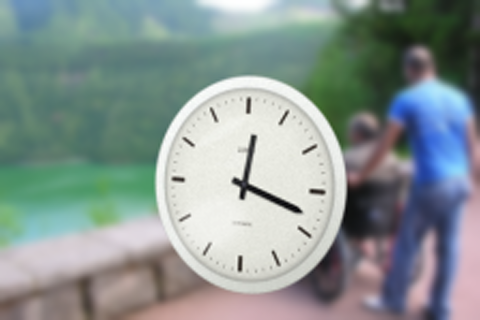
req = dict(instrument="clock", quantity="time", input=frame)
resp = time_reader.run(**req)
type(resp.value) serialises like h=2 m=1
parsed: h=12 m=18
